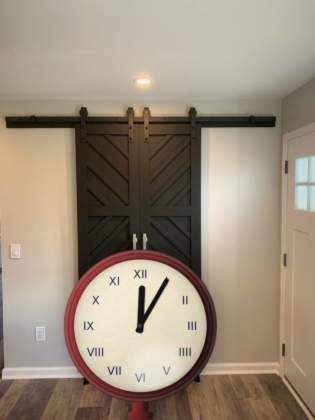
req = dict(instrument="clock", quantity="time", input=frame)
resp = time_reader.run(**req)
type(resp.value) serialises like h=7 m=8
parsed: h=12 m=5
